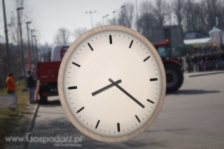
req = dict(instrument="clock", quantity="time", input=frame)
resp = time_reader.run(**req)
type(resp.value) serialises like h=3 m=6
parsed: h=8 m=22
